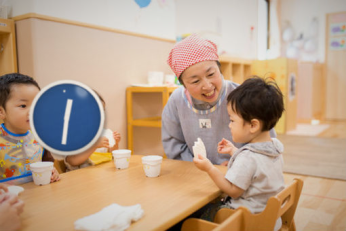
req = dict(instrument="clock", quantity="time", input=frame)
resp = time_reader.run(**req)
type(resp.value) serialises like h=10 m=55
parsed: h=12 m=32
